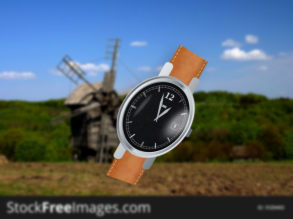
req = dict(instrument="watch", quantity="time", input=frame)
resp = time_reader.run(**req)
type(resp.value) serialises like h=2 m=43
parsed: h=12 m=57
